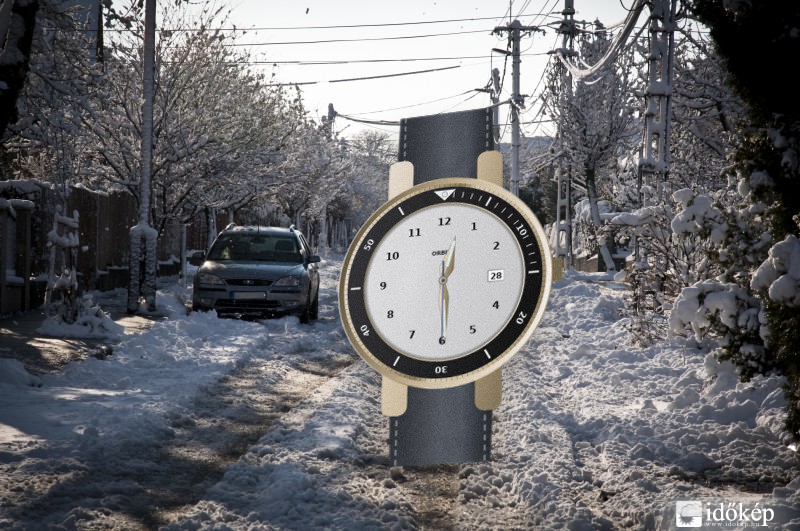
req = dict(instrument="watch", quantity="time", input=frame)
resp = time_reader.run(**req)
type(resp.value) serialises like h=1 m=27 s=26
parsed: h=12 m=29 s=30
